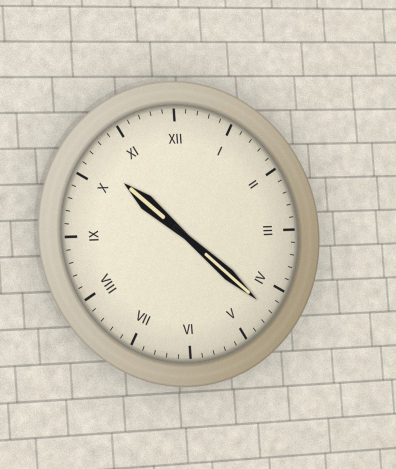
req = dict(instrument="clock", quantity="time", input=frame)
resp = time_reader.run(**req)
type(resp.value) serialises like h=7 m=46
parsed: h=10 m=22
